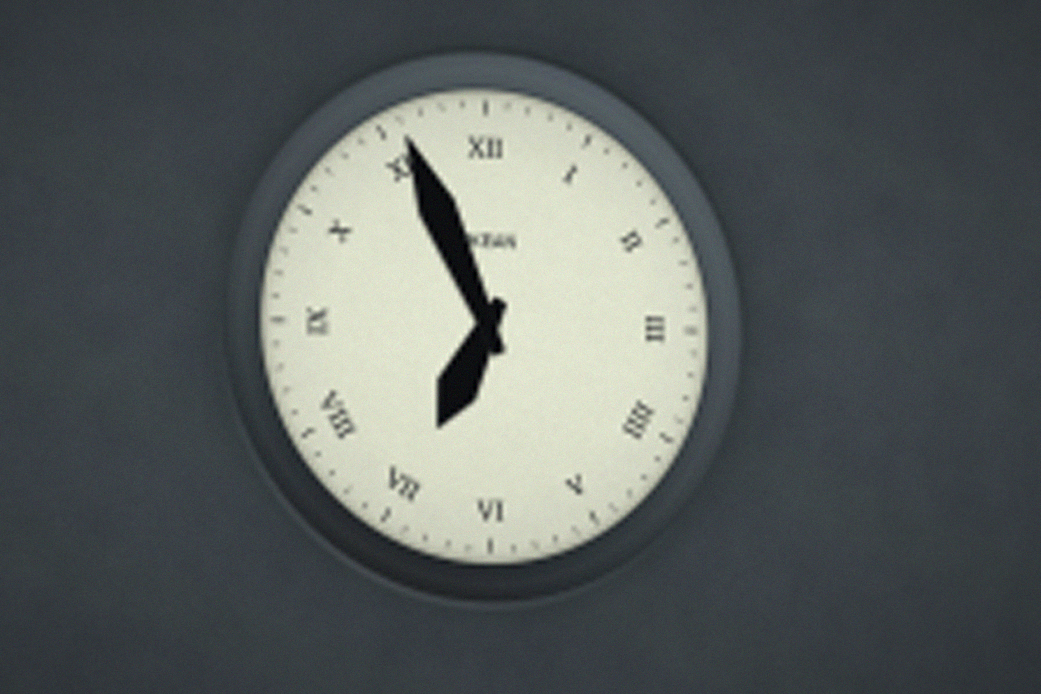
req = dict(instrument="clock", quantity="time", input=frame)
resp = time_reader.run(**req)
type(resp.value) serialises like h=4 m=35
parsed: h=6 m=56
